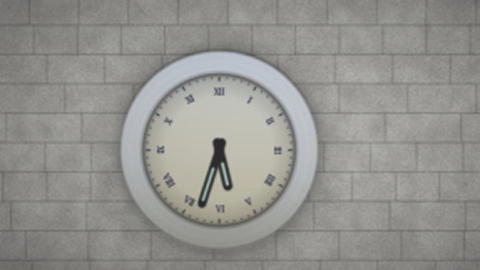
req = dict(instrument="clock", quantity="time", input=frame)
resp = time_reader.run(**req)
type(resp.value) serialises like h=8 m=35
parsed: h=5 m=33
